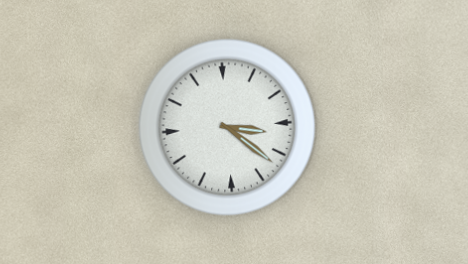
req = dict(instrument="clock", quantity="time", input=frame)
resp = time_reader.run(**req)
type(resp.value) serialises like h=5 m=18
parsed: h=3 m=22
